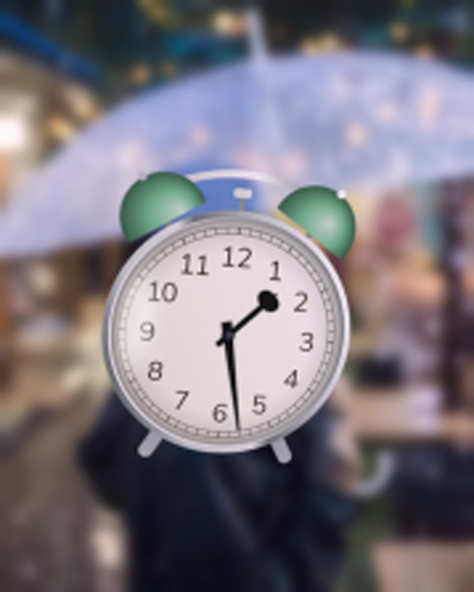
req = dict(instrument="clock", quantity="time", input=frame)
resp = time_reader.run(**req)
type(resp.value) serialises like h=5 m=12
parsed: h=1 m=28
